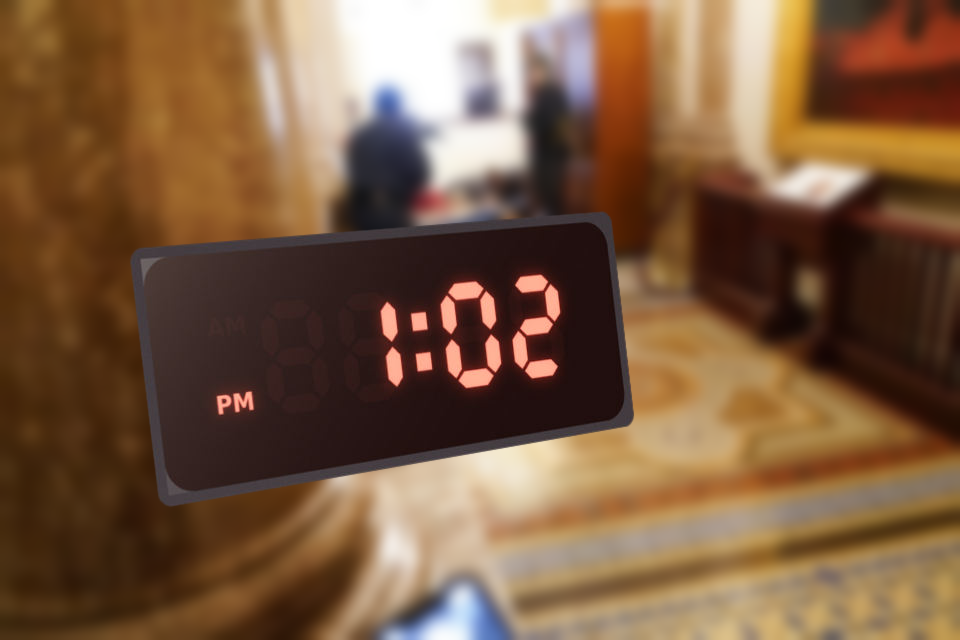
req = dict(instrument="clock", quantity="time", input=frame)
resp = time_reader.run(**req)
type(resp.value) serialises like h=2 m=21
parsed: h=1 m=2
